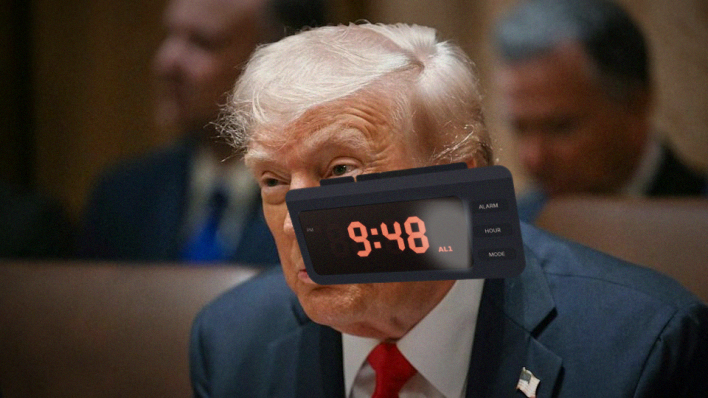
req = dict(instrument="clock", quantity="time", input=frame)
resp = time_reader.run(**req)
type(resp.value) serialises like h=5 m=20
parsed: h=9 m=48
